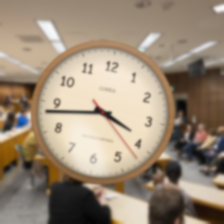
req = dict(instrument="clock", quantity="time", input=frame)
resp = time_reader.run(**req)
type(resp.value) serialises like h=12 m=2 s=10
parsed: h=3 m=43 s=22
